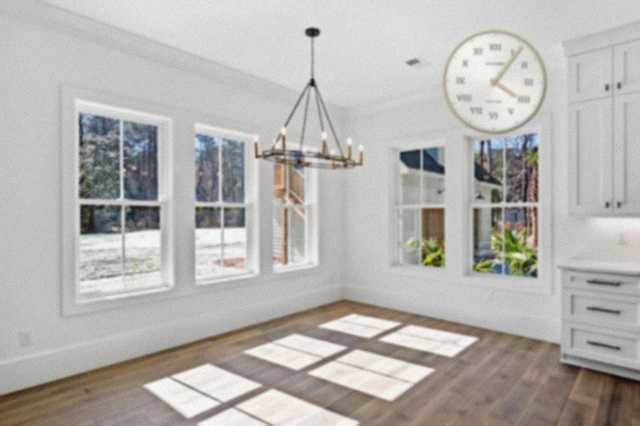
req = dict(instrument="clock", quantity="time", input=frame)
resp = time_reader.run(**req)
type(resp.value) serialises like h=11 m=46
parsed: h=4 m=6
